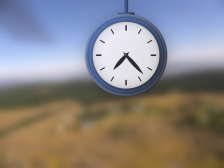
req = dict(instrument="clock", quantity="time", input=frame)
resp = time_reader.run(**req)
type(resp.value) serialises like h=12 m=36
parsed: h=7 m=23
